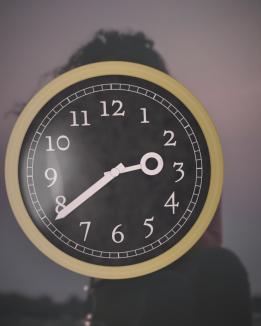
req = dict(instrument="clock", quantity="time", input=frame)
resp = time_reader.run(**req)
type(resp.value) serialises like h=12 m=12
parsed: h=2 m=39
